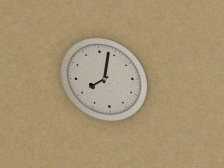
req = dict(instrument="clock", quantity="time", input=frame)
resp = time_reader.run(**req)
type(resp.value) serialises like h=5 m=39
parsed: h=8 m=3
